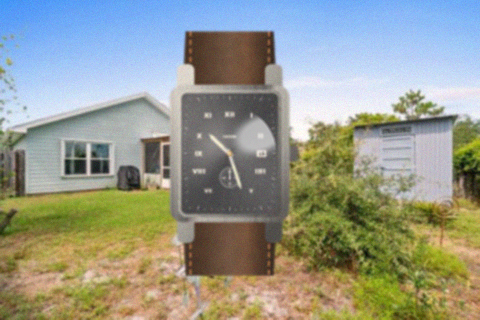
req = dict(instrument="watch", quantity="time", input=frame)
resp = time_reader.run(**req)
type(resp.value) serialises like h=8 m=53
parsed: h=10 m=27
